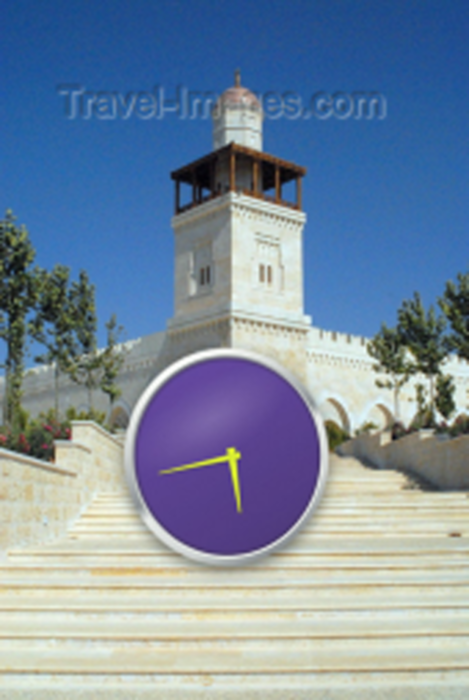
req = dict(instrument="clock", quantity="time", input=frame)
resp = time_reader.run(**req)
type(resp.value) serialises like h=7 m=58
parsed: h=5 m=43
